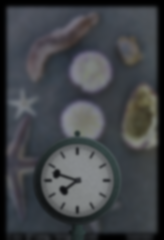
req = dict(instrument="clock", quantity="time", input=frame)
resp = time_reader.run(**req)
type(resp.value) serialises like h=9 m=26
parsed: h=7 m=48
